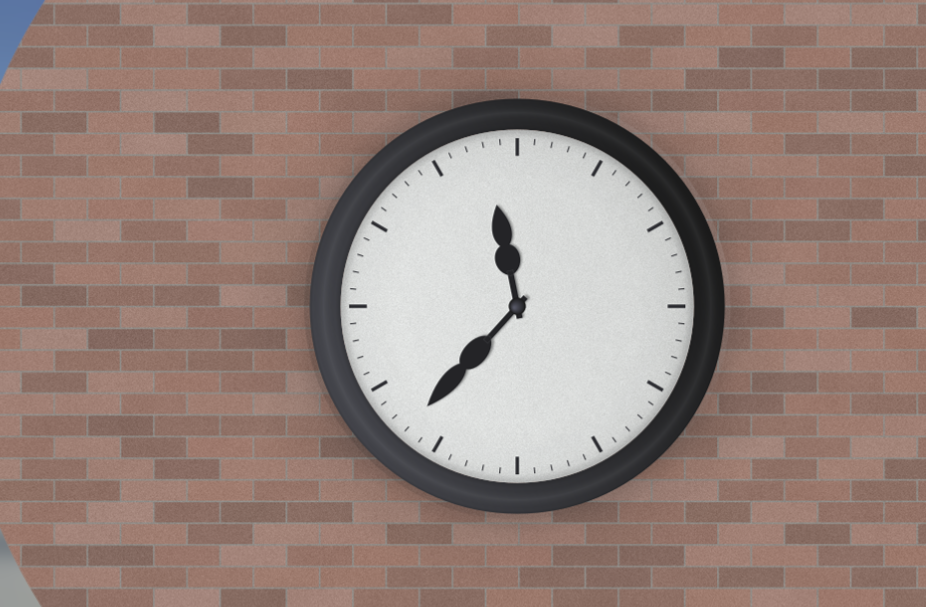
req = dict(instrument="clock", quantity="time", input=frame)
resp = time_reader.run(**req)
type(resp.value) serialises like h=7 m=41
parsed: h=11 m=37
